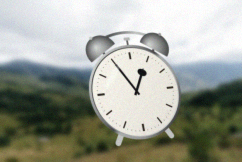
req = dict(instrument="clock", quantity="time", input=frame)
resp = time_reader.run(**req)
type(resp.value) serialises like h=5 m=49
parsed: h=12 m=55
